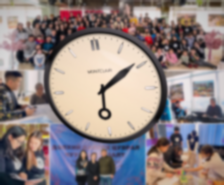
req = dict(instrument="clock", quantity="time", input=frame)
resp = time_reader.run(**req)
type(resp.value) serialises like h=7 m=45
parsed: h=6 m=9
